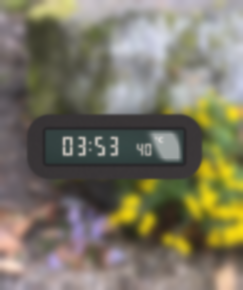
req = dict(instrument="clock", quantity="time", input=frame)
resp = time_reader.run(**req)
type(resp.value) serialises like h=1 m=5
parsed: h=3 m=53
